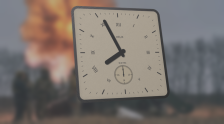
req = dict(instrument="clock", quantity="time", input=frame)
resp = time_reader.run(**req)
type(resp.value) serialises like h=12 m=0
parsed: h=7 m=56
